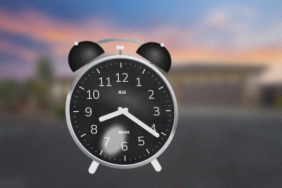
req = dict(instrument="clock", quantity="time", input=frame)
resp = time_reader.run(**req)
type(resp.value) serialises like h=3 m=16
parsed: h=8 m=21
